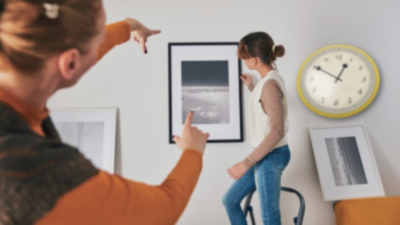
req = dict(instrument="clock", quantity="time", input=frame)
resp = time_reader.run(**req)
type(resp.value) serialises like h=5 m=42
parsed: h=12 m=50
